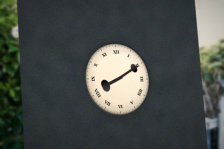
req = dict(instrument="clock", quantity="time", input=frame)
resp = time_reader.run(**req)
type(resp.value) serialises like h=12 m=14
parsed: h=8 m=10
